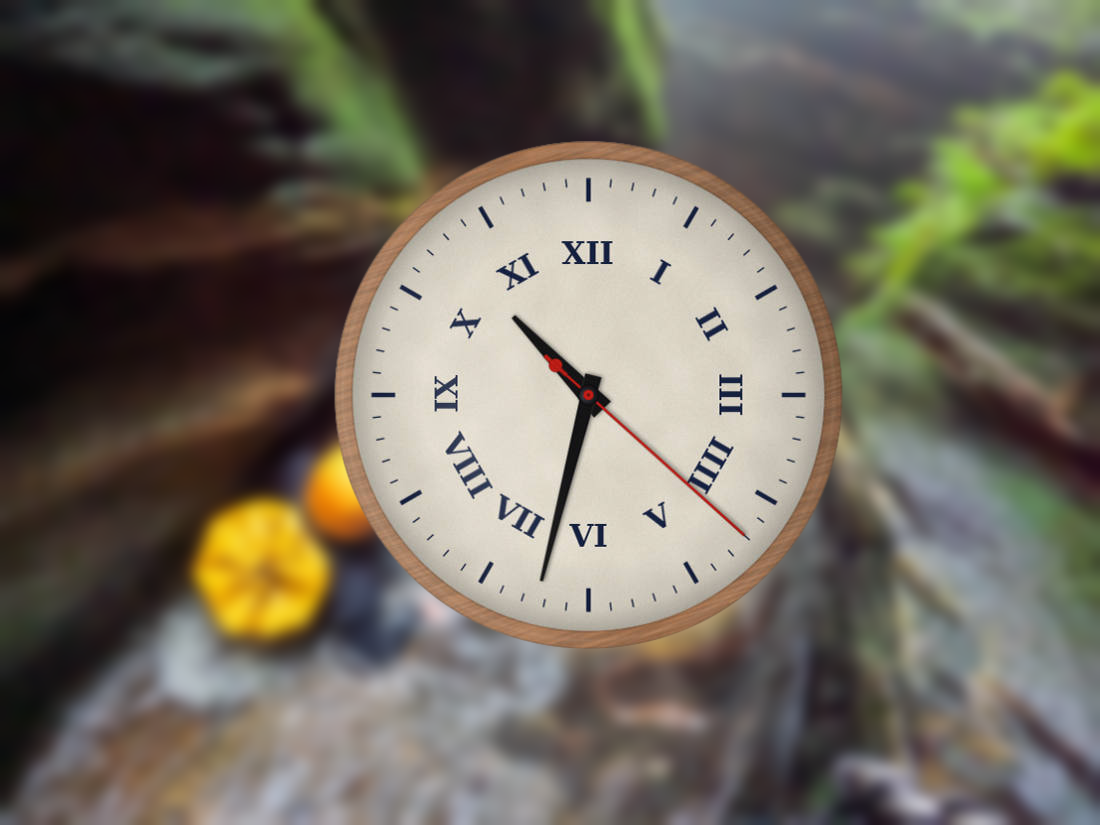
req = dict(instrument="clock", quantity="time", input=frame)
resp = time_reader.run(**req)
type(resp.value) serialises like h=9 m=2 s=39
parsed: h=10 m=32 s=22
